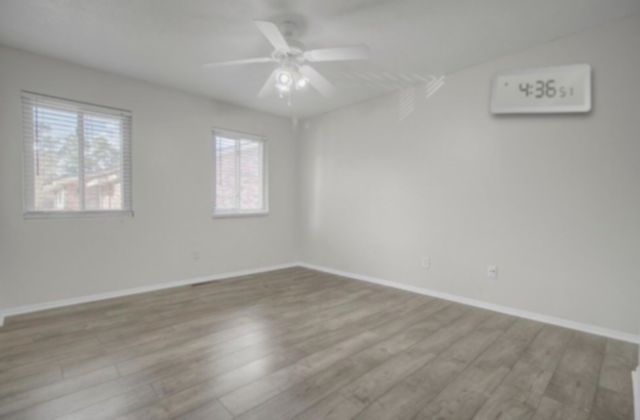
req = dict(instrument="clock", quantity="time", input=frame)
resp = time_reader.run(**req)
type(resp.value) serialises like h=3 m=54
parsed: h=4 m=36
